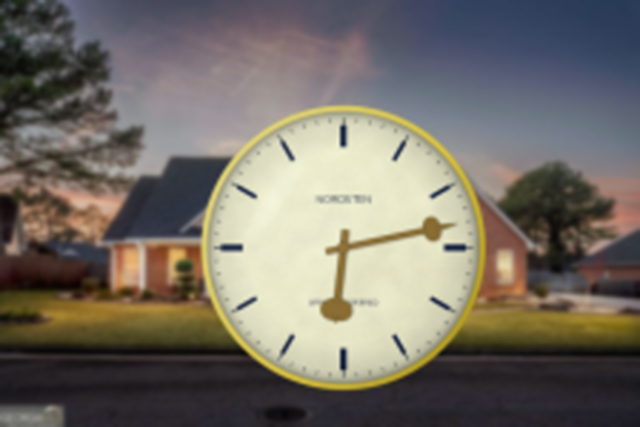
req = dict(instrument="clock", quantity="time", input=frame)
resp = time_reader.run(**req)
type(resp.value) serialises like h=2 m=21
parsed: h=6 m=13
